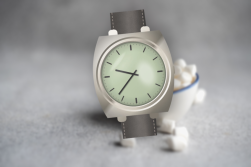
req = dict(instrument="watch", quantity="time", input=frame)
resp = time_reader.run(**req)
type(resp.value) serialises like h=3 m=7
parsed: h=9 m=37
